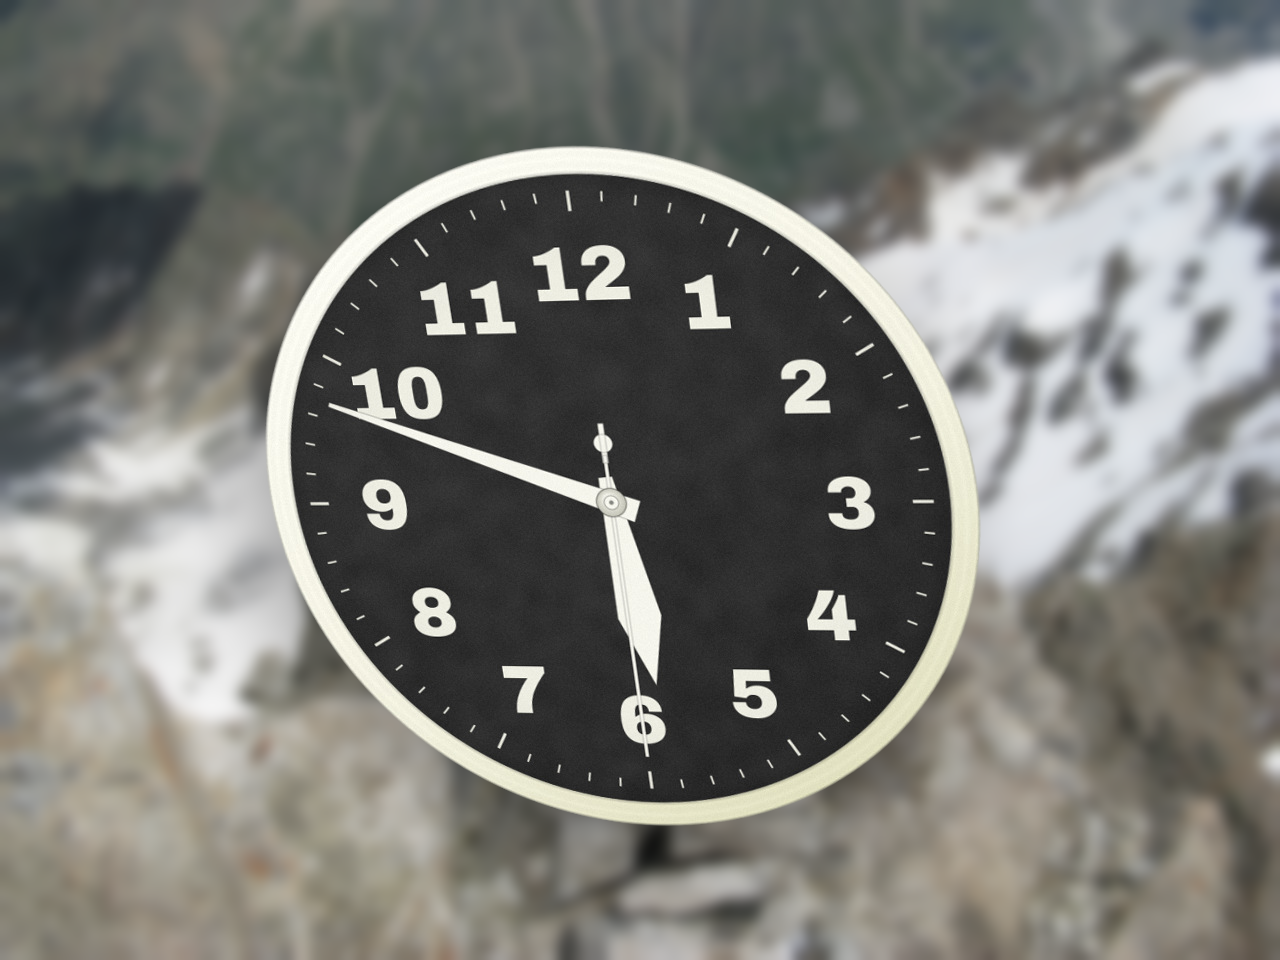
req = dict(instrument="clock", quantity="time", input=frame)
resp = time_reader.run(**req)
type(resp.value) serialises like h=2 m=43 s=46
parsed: h=5 m=48 s=30
